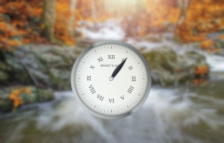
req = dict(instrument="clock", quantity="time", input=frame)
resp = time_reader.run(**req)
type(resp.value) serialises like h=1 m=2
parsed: h=1 m=6
